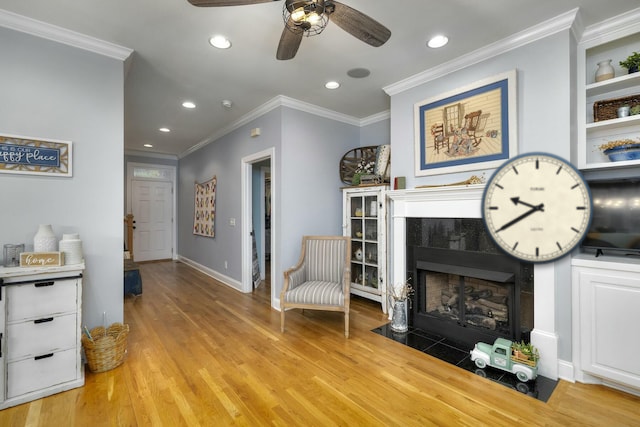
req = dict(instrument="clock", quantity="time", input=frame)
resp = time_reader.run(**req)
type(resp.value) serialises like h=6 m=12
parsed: h=9 m=40
